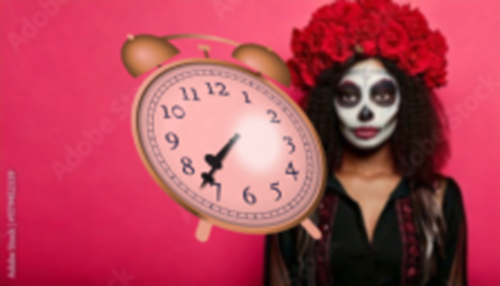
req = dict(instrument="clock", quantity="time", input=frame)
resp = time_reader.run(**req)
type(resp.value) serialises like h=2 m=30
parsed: h=7 m=37
